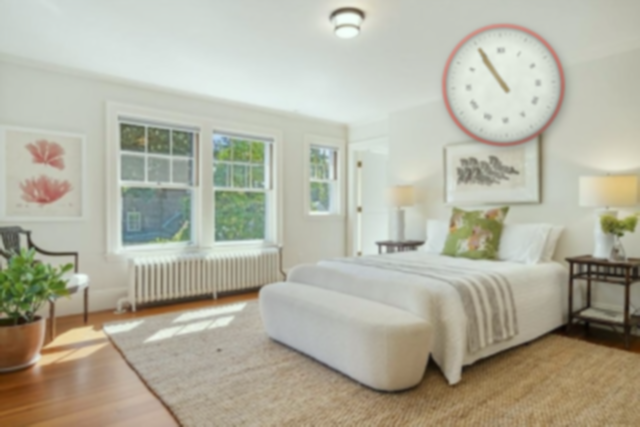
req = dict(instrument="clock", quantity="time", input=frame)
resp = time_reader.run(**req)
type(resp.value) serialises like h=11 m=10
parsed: h=10 m=55
